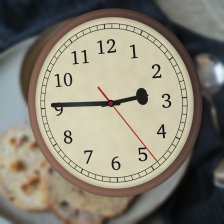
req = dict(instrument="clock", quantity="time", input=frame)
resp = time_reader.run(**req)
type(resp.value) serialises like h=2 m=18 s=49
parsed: h=2 m=45 s=24
